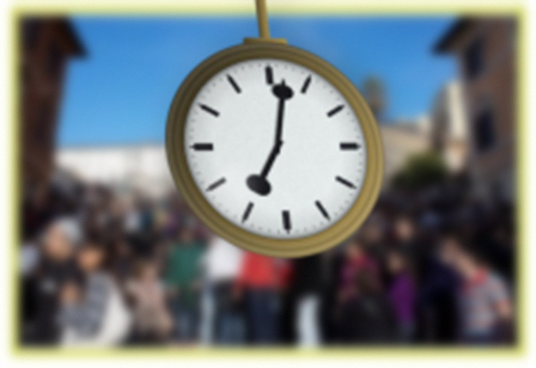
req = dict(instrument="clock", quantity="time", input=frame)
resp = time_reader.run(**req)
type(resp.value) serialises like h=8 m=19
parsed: h=7 m=2
